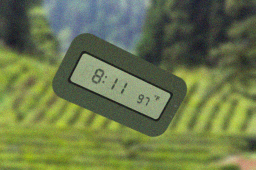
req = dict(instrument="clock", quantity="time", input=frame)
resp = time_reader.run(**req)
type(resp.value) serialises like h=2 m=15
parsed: h=8 m=11
